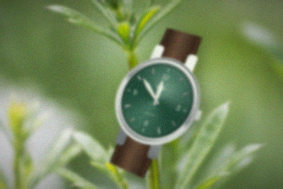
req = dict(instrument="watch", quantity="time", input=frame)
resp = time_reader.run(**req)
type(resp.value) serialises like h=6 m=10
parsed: h=11 m=51
